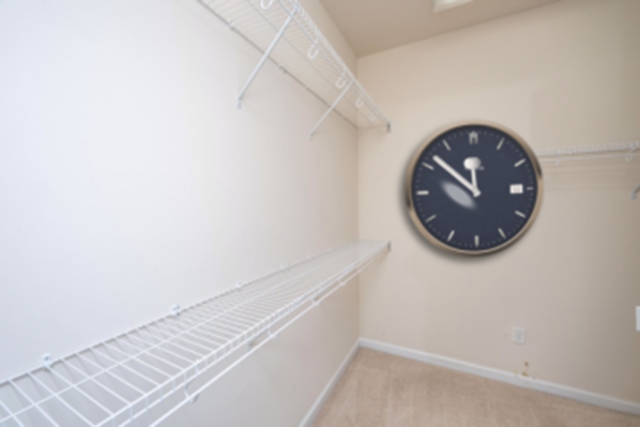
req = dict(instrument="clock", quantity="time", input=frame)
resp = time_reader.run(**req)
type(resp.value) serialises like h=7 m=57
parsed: h=11 m=52
